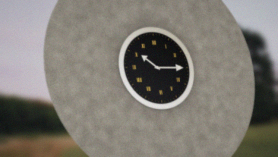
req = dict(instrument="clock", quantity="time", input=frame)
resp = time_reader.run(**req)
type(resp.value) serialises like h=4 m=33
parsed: h=10 m=15
